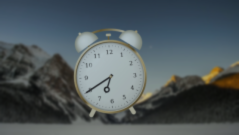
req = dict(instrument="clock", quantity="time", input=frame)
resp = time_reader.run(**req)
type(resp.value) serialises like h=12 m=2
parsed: h=6 m=40
